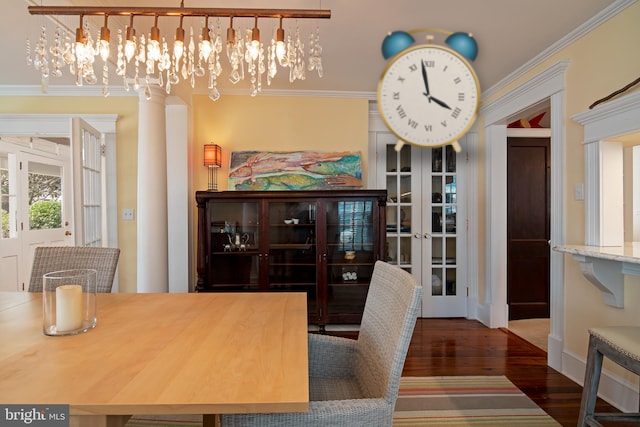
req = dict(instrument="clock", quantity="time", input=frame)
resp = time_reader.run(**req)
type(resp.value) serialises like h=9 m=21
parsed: h=3 m=58
